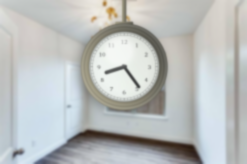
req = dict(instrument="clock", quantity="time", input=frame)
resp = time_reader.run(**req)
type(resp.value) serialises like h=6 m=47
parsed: h=8 m=24
